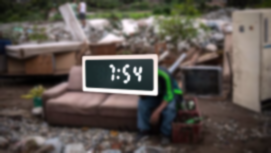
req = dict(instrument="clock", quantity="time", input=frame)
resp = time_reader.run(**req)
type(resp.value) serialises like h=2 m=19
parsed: h=7 m=54
